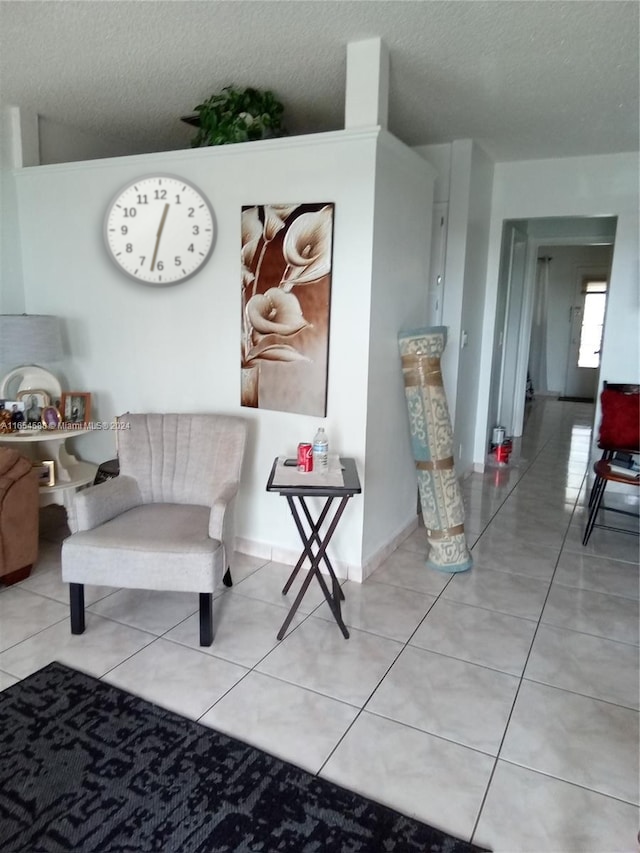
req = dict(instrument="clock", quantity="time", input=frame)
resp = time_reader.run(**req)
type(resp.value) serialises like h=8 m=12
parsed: h=12 m=32
